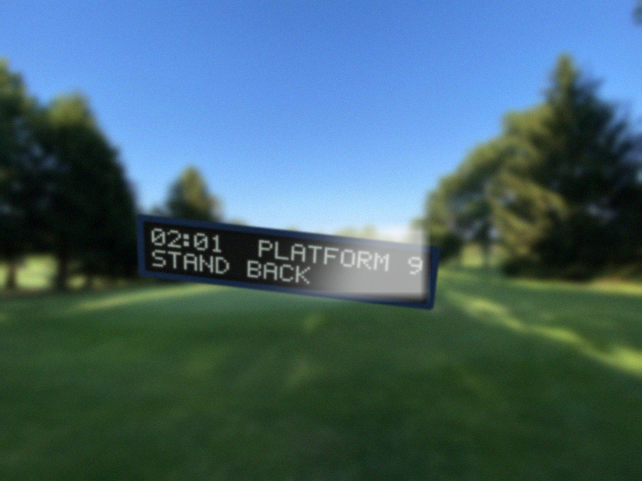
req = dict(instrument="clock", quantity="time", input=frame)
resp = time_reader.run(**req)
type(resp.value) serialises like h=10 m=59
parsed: h=2 m=1
